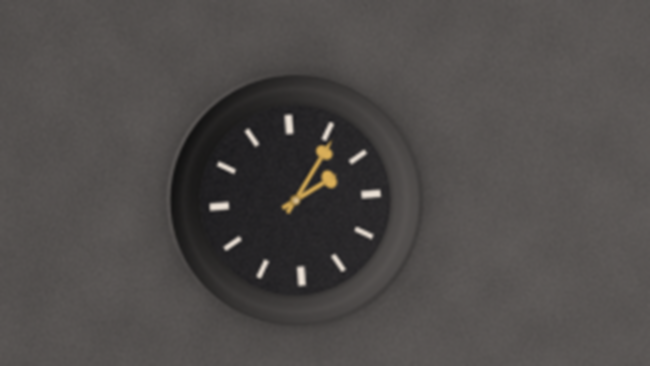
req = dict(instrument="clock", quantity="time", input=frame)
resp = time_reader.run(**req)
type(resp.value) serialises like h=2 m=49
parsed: h=2 m=6
